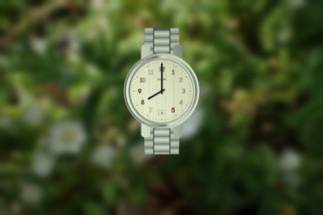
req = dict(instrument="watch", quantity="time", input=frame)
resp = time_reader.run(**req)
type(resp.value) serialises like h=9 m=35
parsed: h=8 m=0
